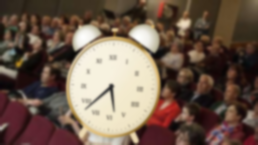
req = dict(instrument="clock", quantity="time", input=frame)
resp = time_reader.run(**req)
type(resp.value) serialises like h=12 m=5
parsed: h=5 m=38
